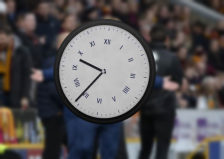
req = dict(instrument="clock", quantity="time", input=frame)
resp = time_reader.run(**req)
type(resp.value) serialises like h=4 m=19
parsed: h=9 m=36
